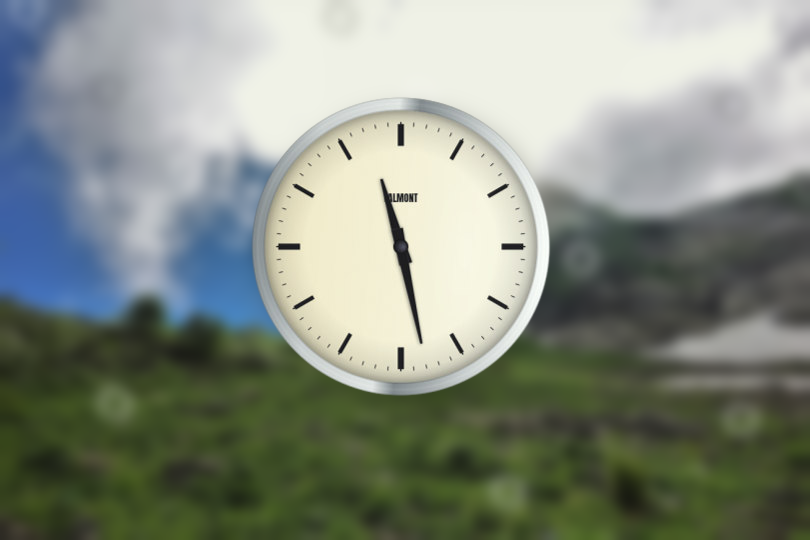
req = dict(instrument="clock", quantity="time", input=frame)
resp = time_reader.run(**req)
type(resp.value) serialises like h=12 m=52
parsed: h=11 m=28
